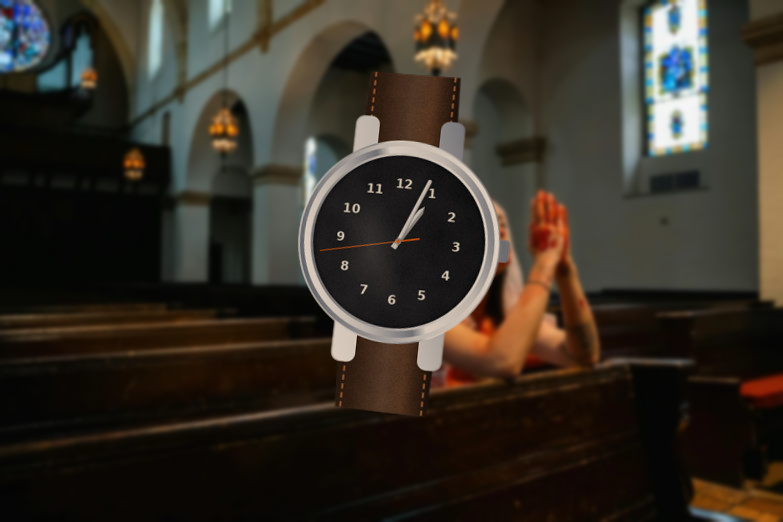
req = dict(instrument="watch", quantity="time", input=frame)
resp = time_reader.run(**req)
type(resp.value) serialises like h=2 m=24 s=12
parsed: h=1 m=3 s=43
